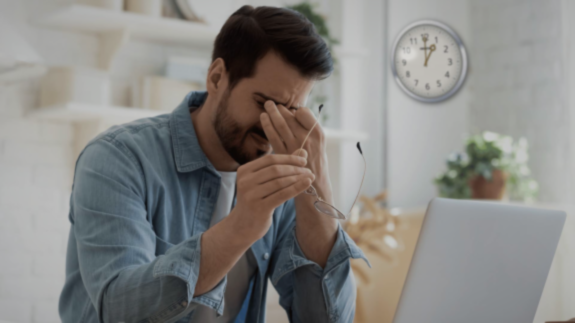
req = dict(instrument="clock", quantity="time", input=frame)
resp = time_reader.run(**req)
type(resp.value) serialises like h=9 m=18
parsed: h=1 m=0
